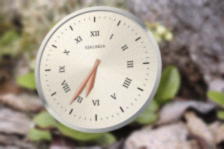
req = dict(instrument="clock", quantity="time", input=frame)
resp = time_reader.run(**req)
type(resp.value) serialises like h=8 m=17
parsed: h=6 m=36
